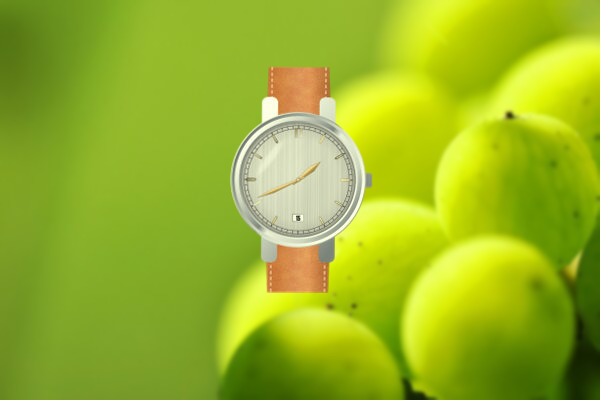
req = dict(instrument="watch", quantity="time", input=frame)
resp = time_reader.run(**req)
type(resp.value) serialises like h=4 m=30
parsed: h=1 m=41
